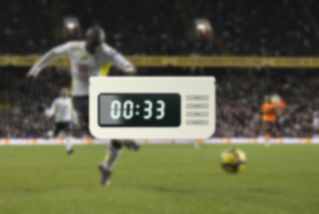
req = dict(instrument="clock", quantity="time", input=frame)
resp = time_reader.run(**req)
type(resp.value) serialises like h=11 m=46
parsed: h=0 m=33
